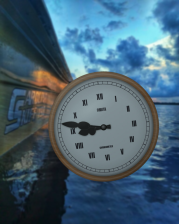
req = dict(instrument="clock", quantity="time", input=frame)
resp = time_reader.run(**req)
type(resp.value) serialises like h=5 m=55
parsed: h=8 m=47
